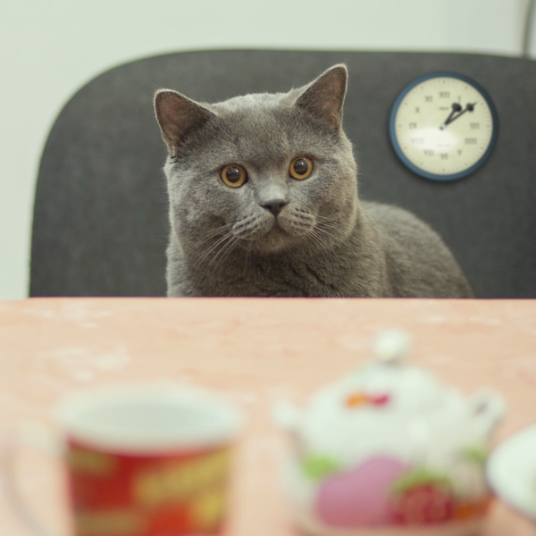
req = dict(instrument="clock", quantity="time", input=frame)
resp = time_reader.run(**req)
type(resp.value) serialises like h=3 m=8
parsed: h=1 m=9
